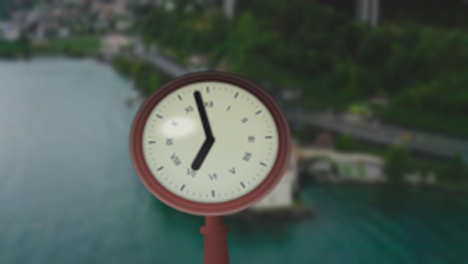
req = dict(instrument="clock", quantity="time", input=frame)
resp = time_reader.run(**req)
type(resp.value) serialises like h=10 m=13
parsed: h=6 m=58
